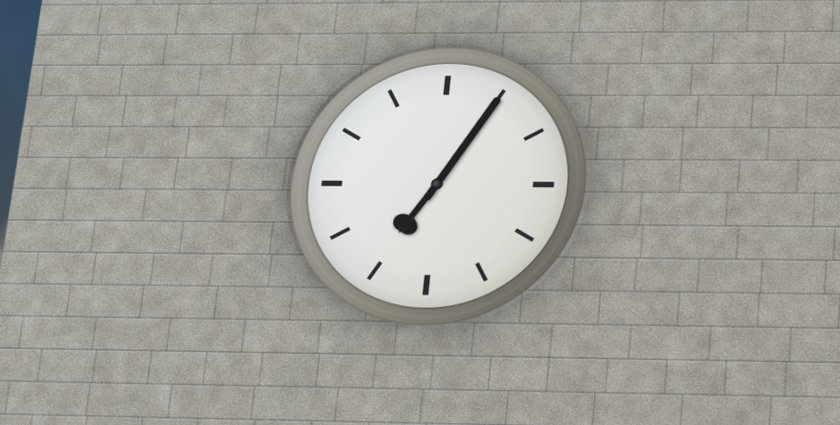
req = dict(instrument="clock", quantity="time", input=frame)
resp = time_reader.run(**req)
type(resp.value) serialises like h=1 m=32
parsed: h=7 m=5
